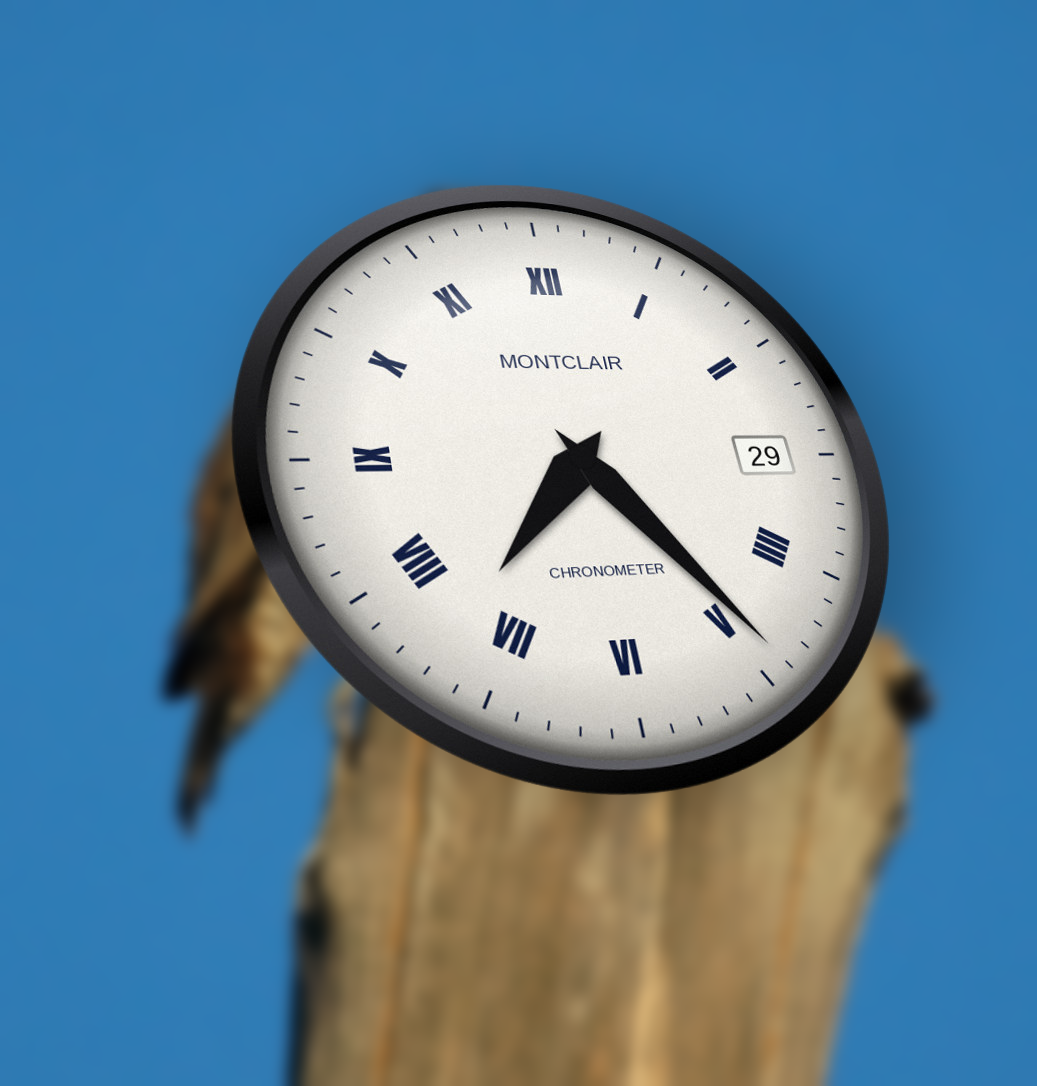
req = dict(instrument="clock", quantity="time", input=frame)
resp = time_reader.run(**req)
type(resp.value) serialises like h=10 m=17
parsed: h=7 m=24
